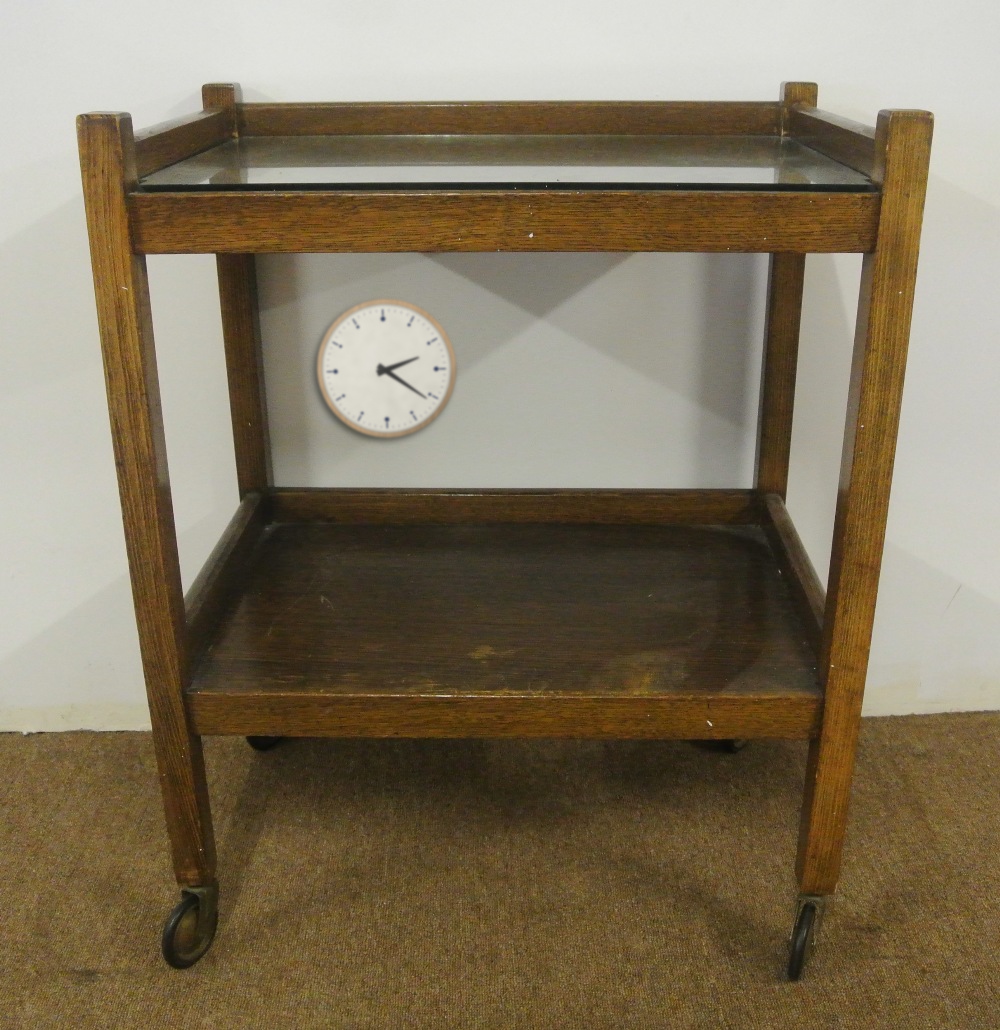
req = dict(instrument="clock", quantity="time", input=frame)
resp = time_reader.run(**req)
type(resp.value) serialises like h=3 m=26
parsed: h=2 m=21
